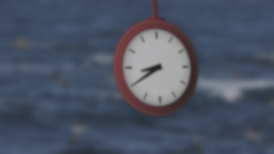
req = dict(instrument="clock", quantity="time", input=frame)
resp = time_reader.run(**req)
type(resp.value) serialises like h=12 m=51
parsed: h=8 m=40
